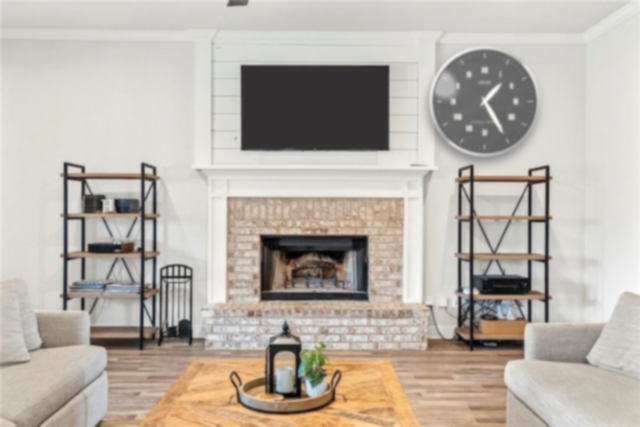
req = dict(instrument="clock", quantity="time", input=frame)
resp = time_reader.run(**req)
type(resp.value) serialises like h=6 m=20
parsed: h=1 m=25
